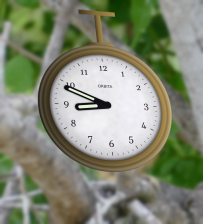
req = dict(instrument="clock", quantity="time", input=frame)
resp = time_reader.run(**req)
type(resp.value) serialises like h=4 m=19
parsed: h=8 m=49
